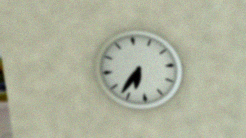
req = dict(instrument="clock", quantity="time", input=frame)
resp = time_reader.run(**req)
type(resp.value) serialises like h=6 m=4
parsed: h=6 m=37
